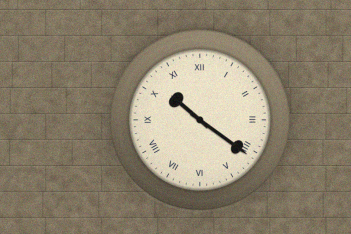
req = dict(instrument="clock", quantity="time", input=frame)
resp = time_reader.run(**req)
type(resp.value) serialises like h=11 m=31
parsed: h=10 m=21
